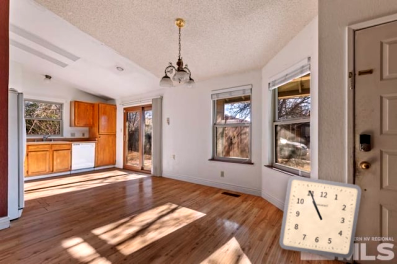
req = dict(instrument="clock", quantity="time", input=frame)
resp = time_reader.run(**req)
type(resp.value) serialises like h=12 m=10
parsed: h=10 m=55
